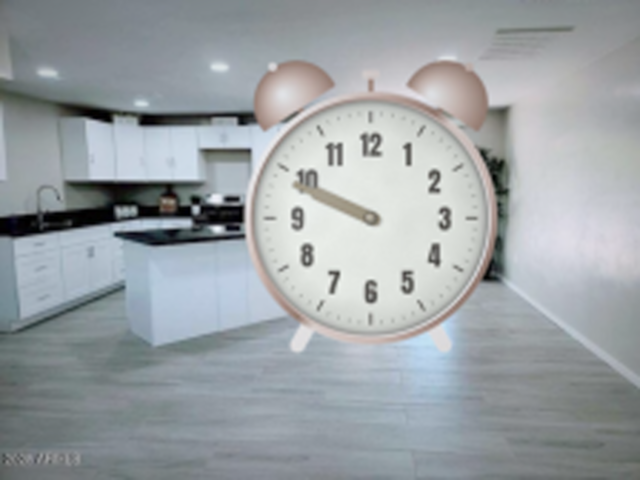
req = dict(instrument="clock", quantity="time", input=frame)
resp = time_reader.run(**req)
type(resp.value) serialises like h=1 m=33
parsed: h=9 m=49
